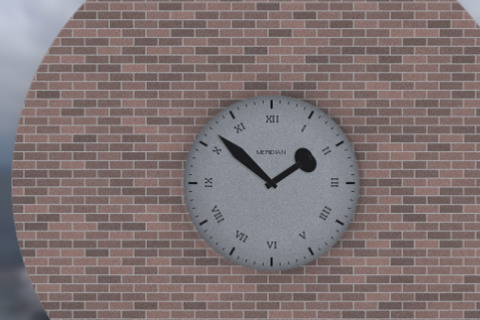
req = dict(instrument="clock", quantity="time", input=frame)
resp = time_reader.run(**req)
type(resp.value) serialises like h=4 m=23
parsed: h=1 m=52
